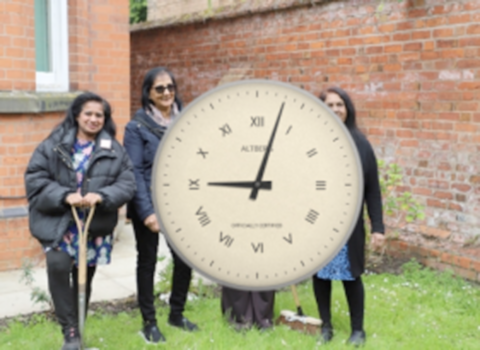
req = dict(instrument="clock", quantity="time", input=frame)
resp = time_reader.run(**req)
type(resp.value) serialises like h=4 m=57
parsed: h=9 m=3
